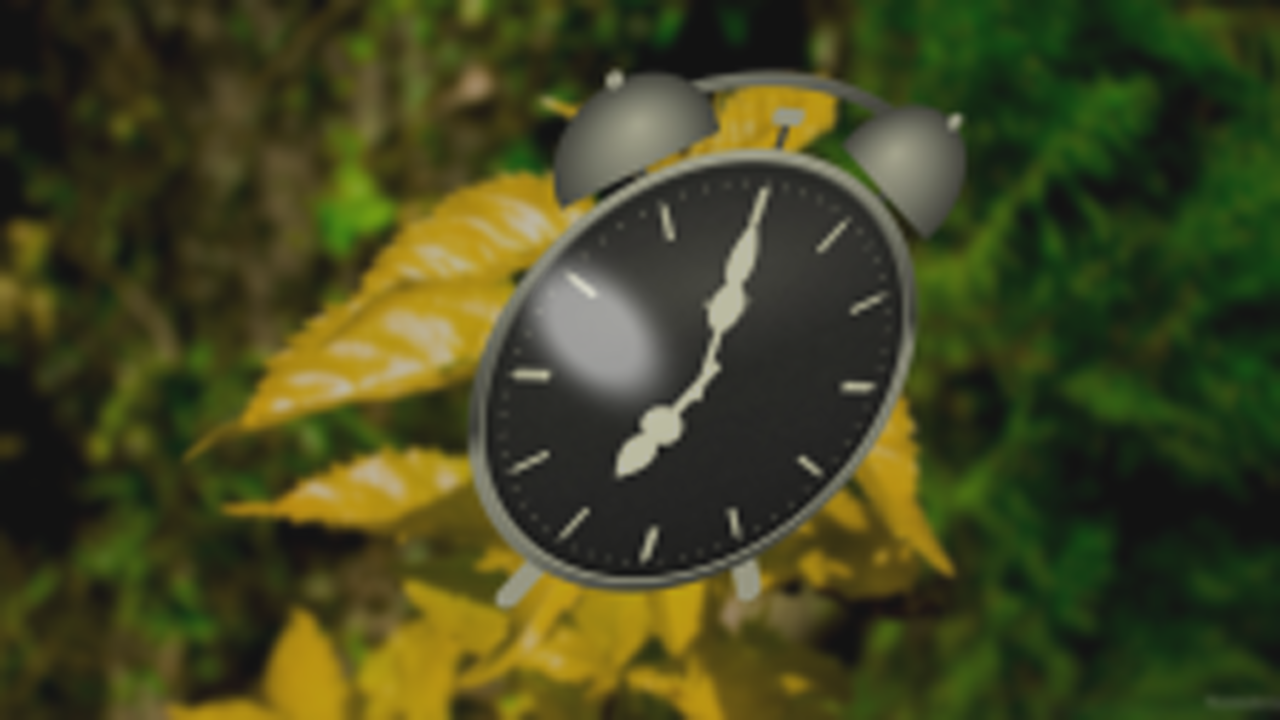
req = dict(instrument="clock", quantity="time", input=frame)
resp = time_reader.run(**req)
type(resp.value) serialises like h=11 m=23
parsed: h=7 m=0
